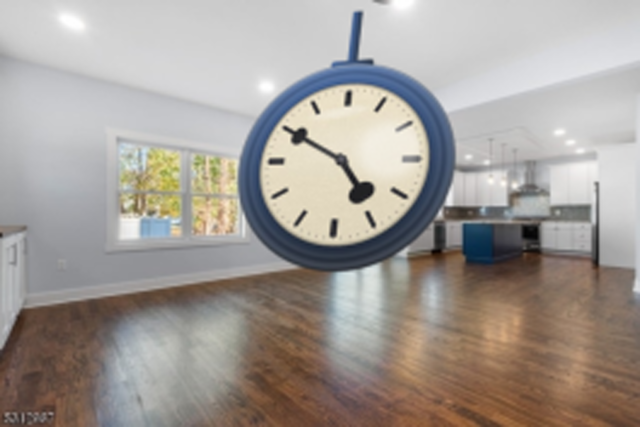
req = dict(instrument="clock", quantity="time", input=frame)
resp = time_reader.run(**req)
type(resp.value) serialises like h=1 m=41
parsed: h=4 m=50
